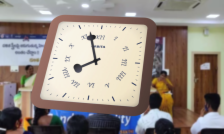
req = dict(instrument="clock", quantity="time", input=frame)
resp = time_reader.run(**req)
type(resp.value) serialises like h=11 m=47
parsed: h=7 m=57
